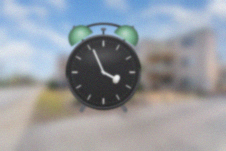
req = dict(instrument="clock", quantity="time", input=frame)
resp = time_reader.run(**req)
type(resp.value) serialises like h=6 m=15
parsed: h=3 m=56
